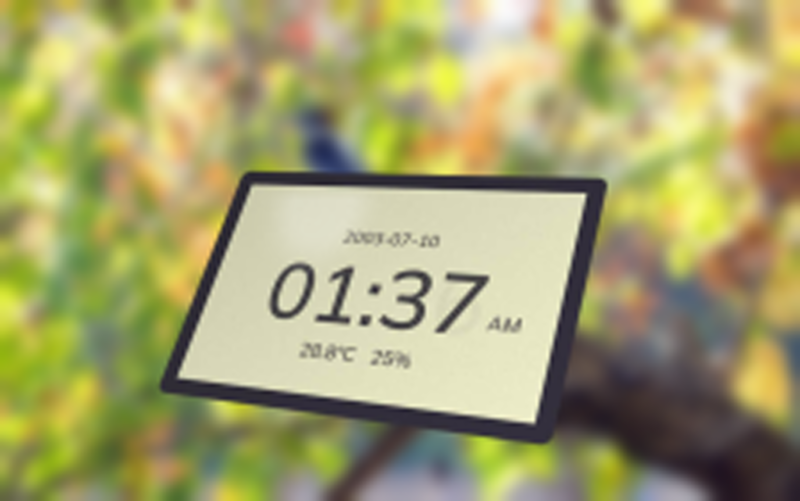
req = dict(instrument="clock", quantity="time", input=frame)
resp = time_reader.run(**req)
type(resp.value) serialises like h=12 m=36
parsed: h=1 m=37
